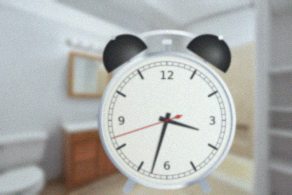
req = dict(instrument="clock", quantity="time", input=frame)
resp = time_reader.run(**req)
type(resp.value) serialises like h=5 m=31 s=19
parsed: h=3 m=32 s=42
